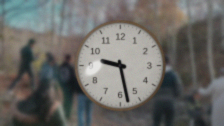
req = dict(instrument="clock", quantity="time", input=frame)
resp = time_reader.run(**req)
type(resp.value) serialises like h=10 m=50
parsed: h=9 m=28
